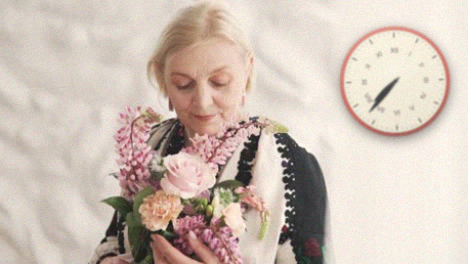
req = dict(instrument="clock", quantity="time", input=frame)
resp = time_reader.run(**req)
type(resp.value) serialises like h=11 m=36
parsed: h=7 m=37
